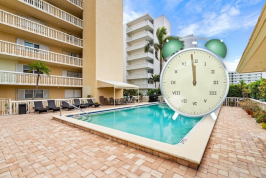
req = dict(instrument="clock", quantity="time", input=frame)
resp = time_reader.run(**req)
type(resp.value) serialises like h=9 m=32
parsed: h=11 m=59
